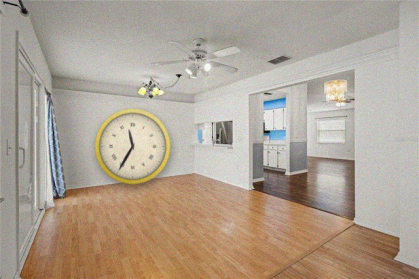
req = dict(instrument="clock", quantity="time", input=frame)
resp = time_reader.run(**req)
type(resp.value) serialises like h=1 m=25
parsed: h=11 m=35
